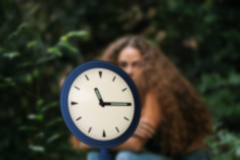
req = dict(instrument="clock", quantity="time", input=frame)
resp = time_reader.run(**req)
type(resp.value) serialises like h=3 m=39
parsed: h=11 m=15
